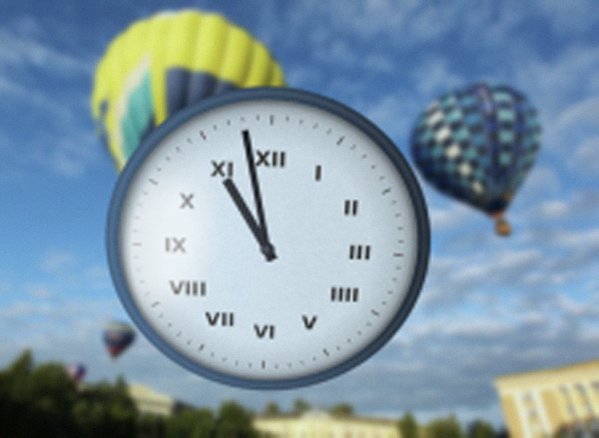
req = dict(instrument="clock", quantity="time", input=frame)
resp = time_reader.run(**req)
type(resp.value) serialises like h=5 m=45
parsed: h=10 m=58
